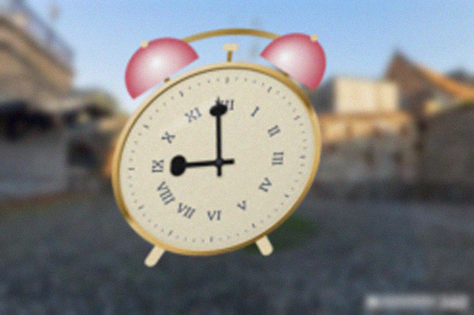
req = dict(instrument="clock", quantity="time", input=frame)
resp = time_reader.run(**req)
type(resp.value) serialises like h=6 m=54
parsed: h=8 m=59
